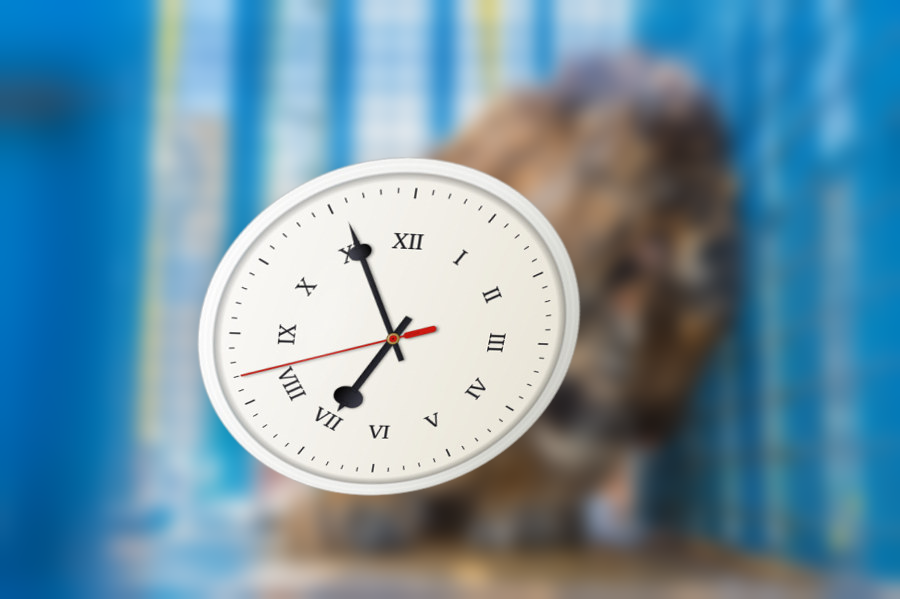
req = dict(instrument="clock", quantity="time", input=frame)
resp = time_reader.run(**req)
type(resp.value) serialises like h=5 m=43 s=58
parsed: h=6 m=55 s=42
